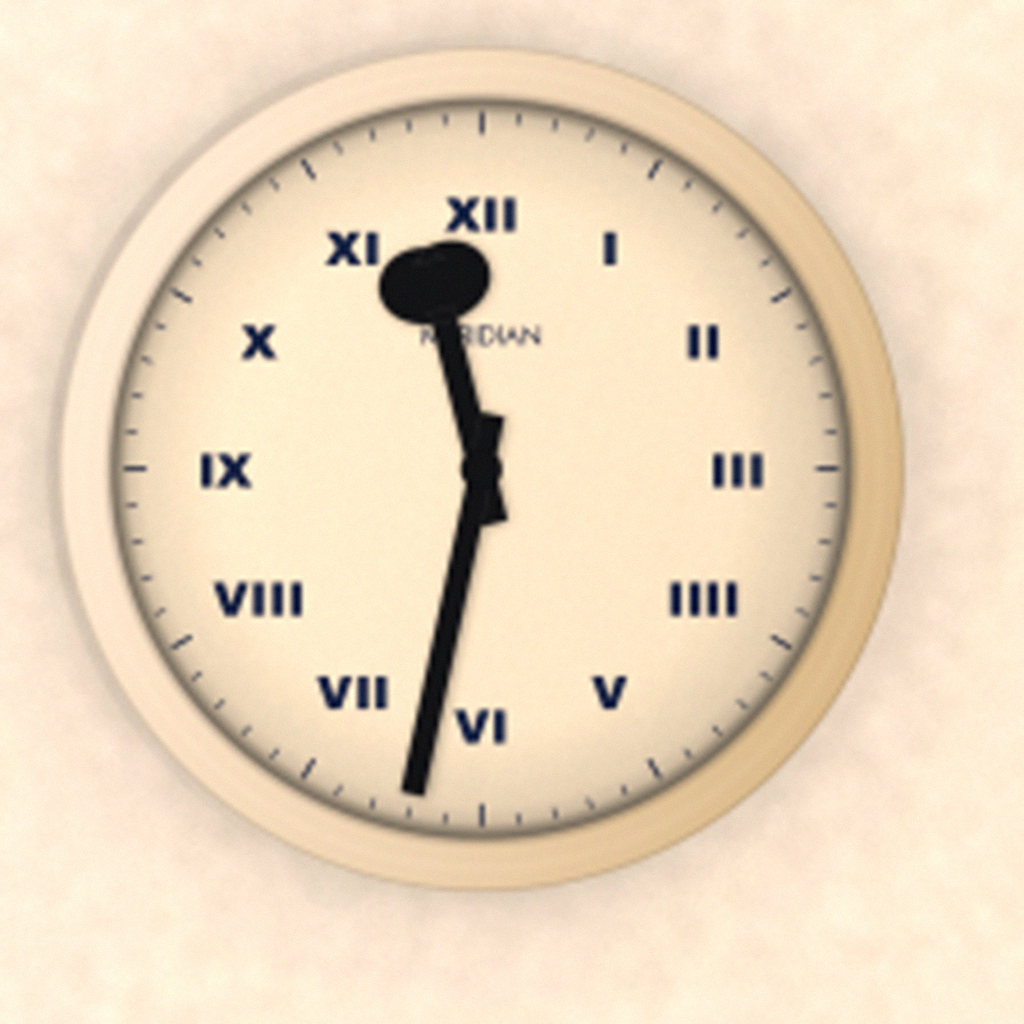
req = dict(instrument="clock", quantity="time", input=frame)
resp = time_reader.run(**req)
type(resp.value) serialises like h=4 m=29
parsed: h=11 m=32
